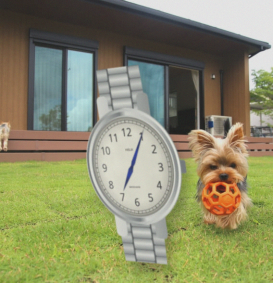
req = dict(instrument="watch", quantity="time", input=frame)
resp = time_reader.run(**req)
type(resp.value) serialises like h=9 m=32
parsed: h=7 m=5
